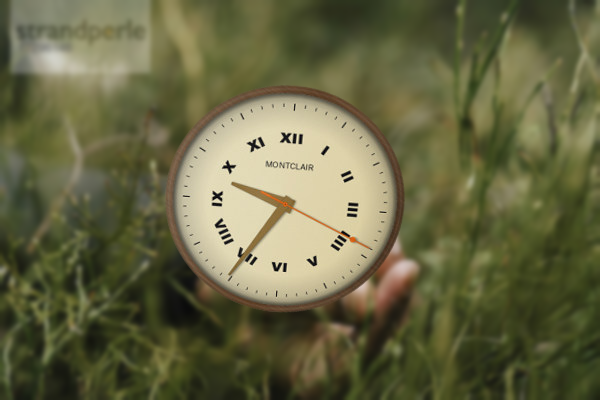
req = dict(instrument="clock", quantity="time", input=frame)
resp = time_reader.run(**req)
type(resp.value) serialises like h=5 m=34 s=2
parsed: h=9 m=35 s=19
